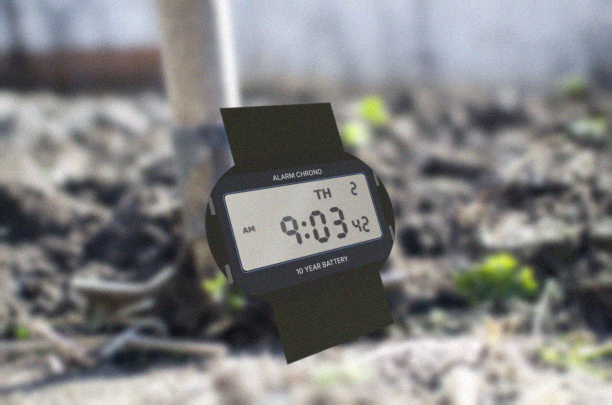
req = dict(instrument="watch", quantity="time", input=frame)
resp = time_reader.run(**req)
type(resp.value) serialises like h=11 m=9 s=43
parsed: h=9 m=3 s=42
